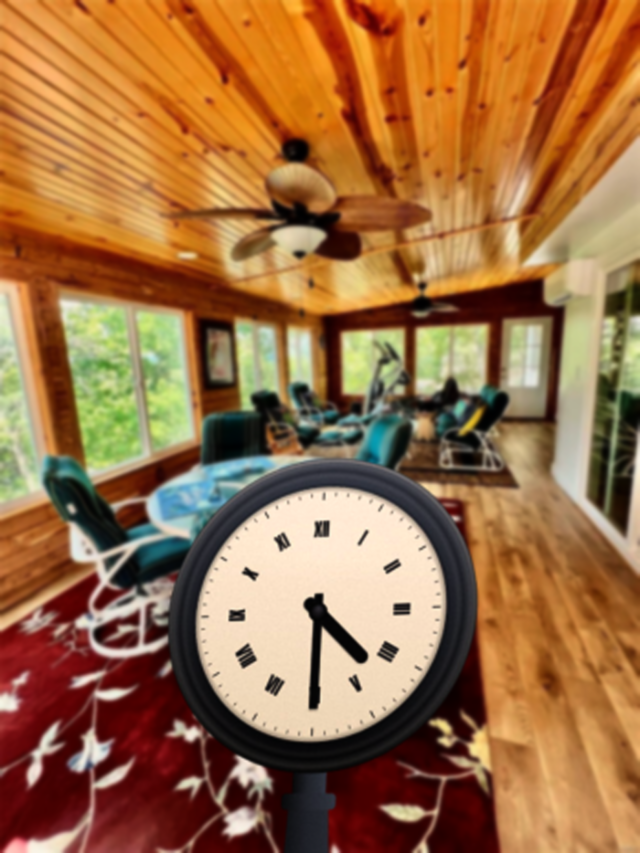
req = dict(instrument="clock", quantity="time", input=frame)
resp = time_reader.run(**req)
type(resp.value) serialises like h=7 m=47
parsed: h=4 m=30
